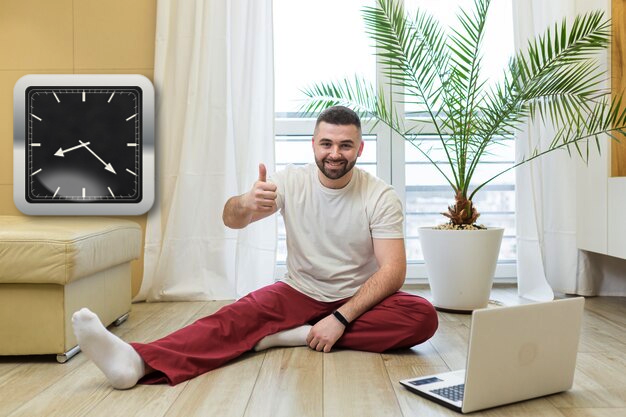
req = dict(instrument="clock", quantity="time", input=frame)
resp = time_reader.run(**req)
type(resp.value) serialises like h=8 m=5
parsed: h=8 m=22
